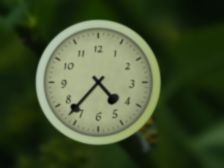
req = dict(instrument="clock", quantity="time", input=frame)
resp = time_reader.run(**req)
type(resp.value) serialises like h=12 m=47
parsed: h=4 m=37
